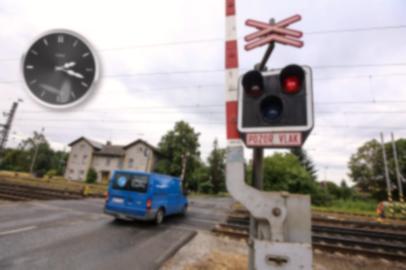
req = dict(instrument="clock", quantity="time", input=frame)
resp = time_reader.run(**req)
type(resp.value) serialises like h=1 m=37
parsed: h=2 m=18
